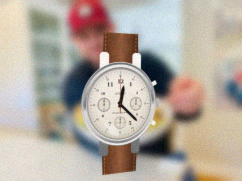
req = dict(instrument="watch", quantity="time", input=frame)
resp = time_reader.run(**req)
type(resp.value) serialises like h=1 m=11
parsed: h=12 m=22
